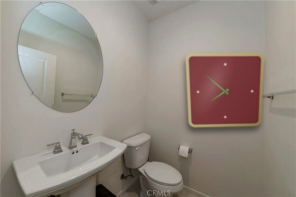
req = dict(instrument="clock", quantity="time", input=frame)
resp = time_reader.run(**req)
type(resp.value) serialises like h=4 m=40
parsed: h=7 m=52
